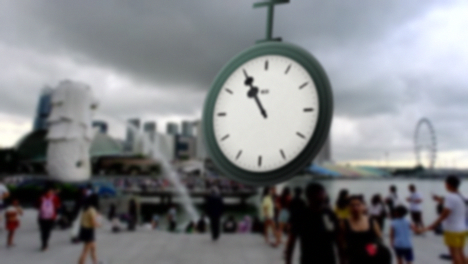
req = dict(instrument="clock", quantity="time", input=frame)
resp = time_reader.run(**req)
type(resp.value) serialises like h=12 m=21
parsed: h=10 m=55
